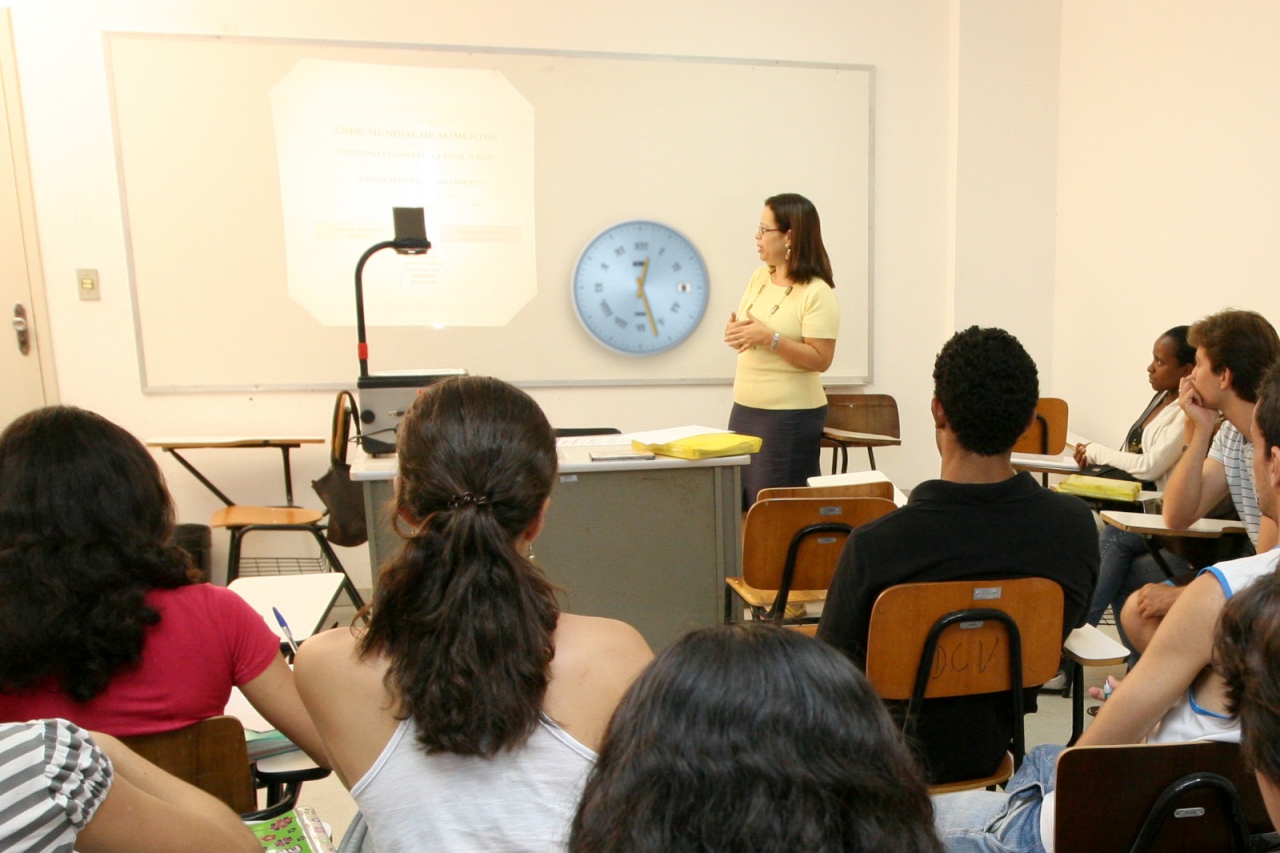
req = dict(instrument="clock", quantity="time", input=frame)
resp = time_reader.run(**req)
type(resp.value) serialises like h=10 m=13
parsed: h=12 m=27
